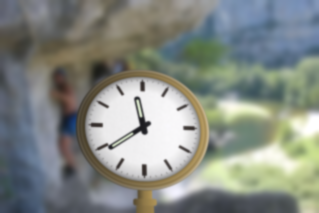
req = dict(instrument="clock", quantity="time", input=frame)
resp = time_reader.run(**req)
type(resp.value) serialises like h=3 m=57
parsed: h=11 m=39
